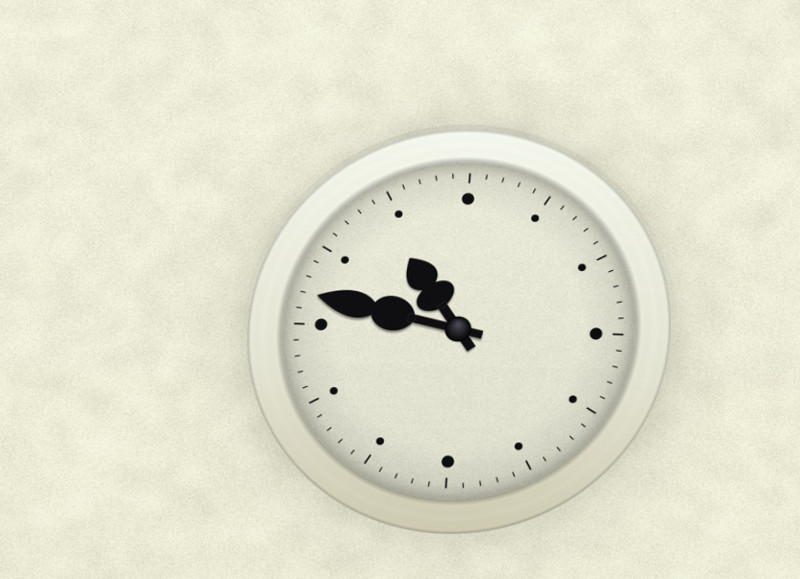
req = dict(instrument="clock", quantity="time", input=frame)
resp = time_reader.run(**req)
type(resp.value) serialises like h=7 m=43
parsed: h=10 m=47
